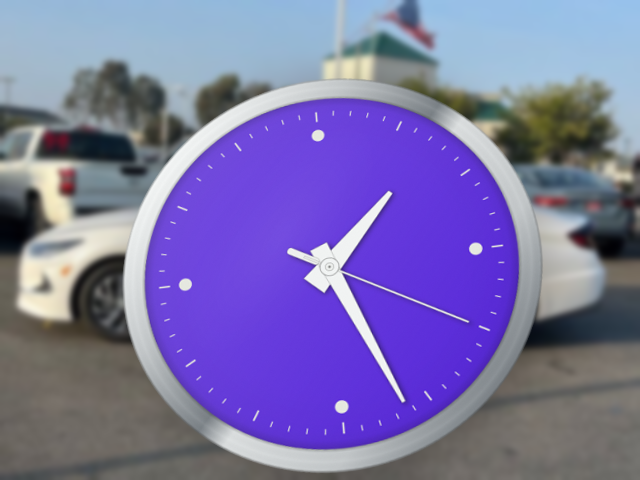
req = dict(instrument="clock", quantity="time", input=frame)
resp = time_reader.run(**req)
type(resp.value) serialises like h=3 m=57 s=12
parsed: h=1 m=26 s=20
